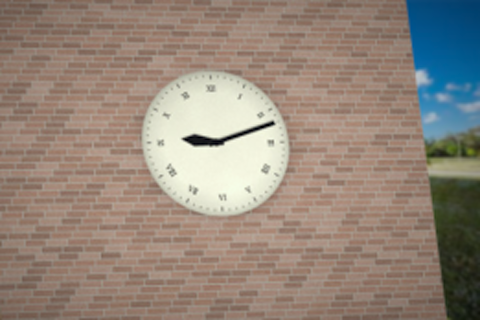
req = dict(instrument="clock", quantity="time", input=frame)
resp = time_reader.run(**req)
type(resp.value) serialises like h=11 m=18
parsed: h=9 m=12
